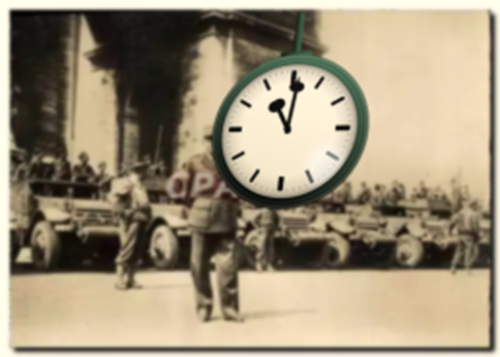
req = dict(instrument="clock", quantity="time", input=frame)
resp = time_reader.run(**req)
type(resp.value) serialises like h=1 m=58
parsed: h=11 m=1
